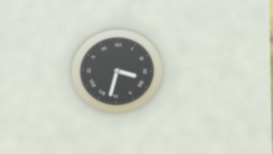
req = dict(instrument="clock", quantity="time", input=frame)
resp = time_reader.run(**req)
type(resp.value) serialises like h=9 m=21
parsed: h=3 m=32
